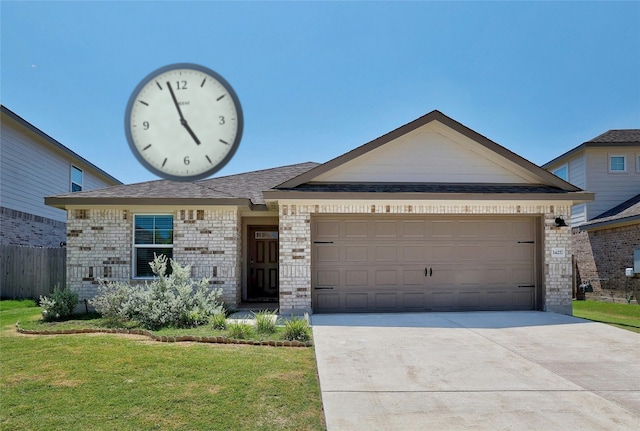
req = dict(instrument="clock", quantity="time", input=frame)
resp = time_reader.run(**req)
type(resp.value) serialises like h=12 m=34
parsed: h=4 m=57
